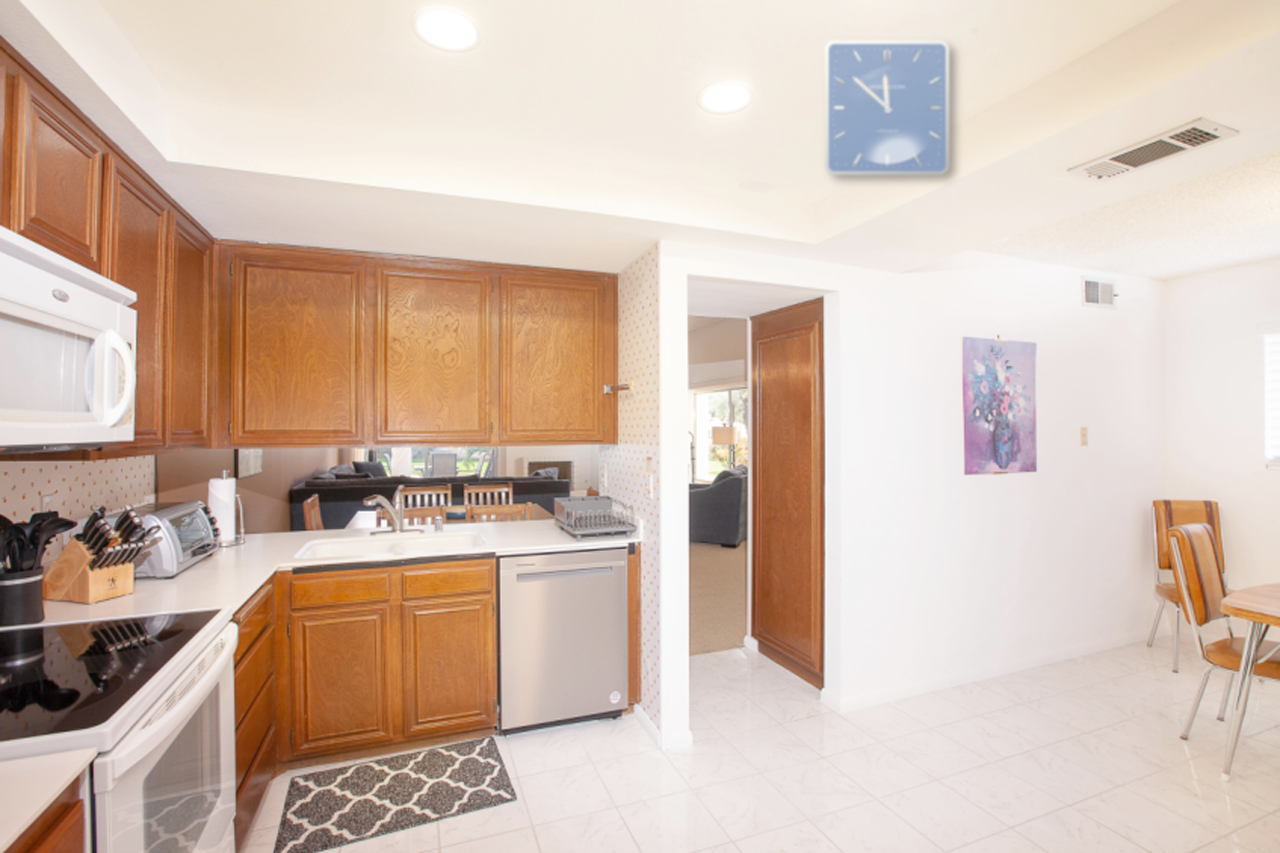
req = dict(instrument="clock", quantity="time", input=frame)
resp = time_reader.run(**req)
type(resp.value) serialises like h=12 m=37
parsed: h=11 m=52
